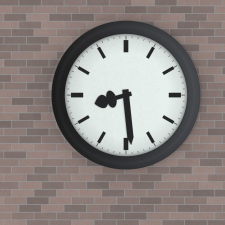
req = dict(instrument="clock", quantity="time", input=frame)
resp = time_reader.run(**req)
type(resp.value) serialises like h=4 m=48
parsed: h=8 m=29
